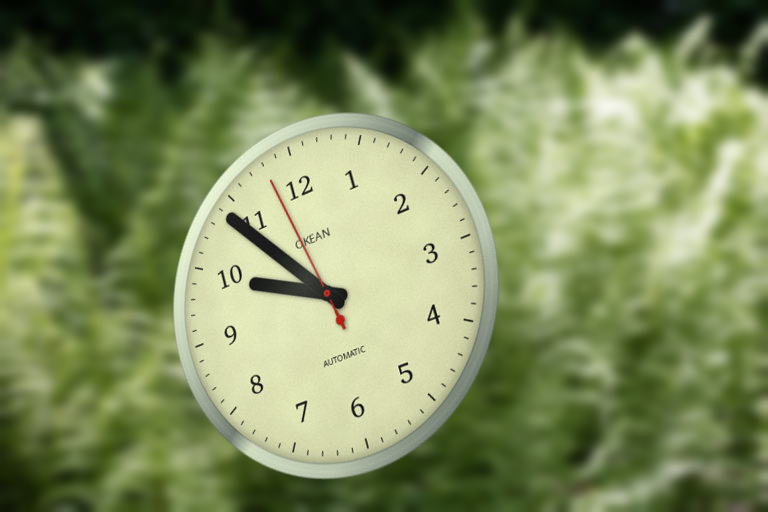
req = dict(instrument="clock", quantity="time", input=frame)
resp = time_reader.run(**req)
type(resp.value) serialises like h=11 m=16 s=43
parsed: h=9 m=53 s=58
